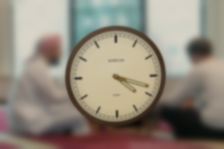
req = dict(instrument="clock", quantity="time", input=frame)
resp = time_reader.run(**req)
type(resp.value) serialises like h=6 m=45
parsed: h=4 m=18
